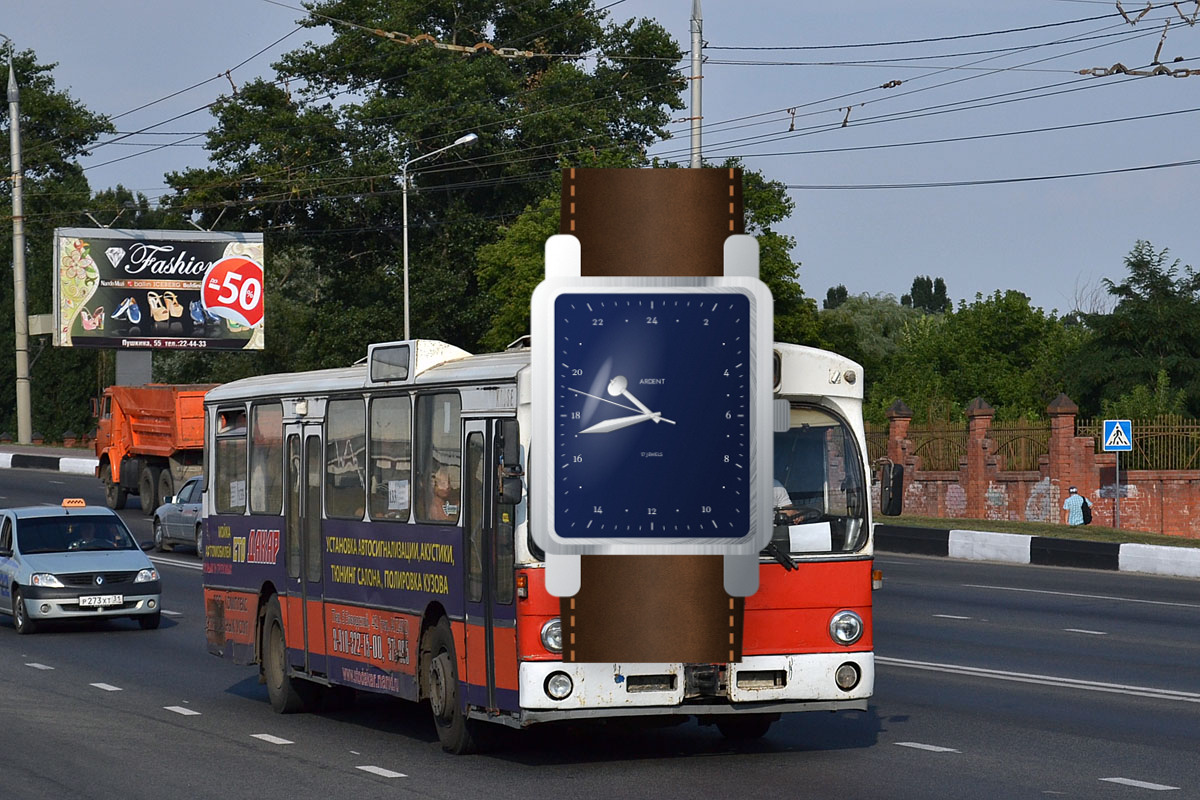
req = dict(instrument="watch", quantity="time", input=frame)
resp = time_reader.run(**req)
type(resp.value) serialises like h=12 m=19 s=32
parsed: h=20 m=42 s=48
